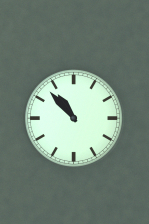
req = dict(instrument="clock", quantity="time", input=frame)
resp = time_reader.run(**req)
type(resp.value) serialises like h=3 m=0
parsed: h=10 m=53
